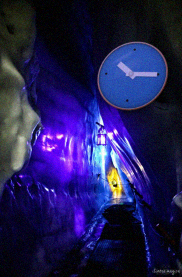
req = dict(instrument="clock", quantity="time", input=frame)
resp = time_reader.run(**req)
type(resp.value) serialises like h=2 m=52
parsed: h=10 m=15
